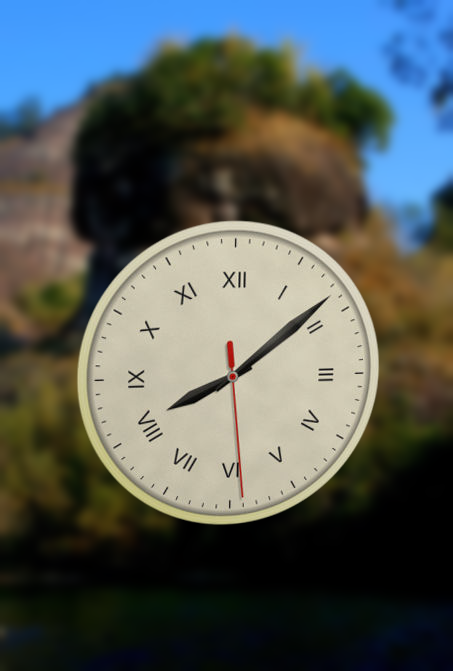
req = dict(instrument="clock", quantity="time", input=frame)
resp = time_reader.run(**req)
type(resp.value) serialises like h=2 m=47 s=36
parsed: h=8 m=8 s=29
